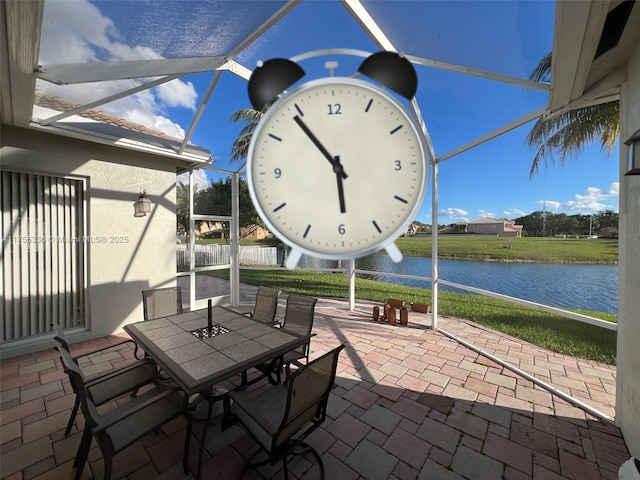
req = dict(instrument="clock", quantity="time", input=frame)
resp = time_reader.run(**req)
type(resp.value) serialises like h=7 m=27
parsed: h=5 m=54
